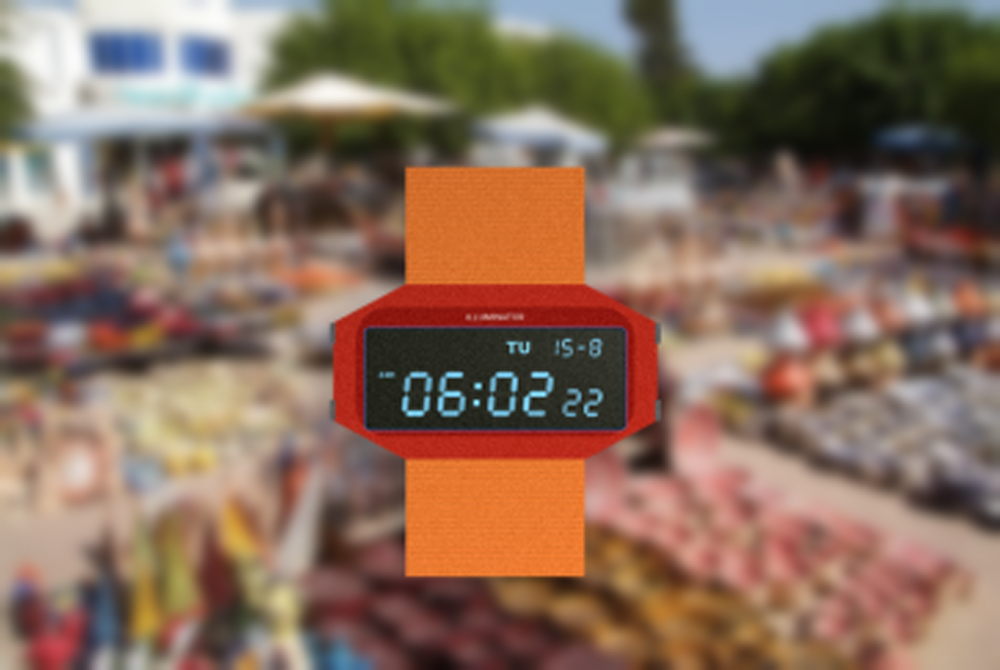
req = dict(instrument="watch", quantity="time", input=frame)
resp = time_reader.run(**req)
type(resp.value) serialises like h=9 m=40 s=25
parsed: h=6 m=2 s=22
